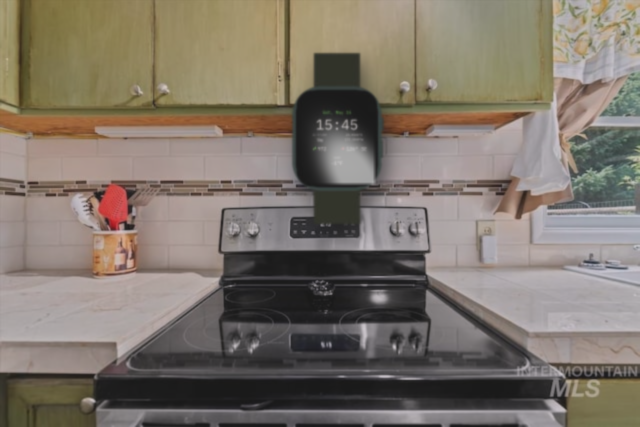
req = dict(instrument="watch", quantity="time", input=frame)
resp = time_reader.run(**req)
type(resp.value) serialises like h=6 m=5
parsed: h=15 m=45
